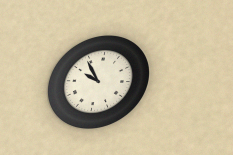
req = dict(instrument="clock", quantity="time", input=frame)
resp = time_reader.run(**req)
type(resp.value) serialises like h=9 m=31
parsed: h=9 m=54
